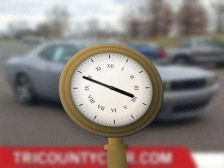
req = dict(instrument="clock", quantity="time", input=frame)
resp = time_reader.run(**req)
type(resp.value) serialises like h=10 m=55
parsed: h=3 m=49
